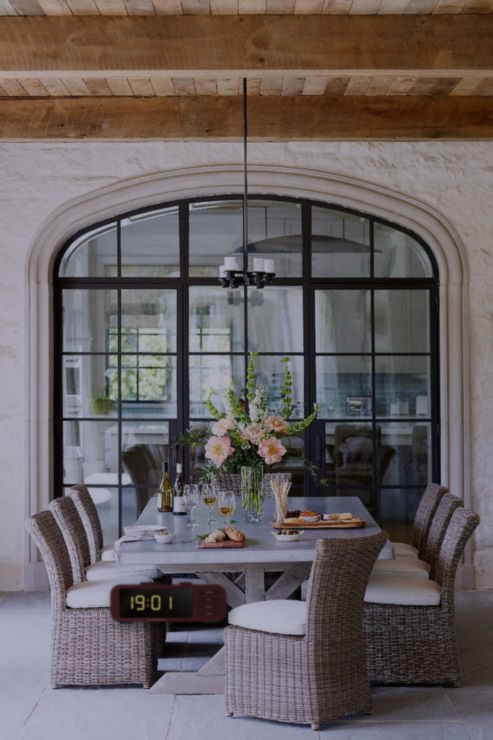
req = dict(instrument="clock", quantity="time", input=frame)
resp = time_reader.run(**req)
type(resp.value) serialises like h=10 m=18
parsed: h=19 m=1
